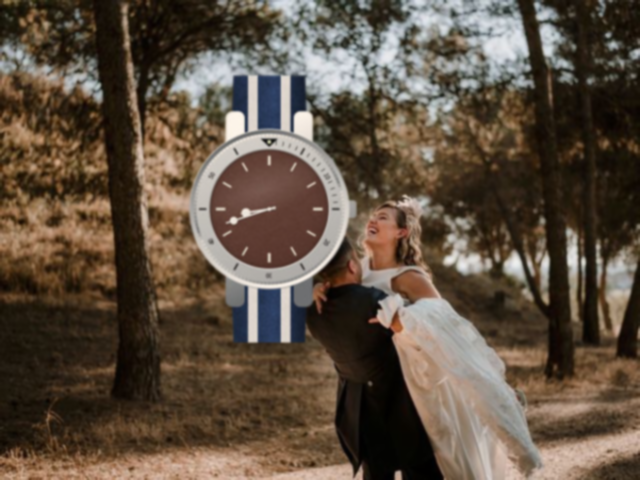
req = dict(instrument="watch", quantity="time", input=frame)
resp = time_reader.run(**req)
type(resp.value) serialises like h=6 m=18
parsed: h=8 m=42
